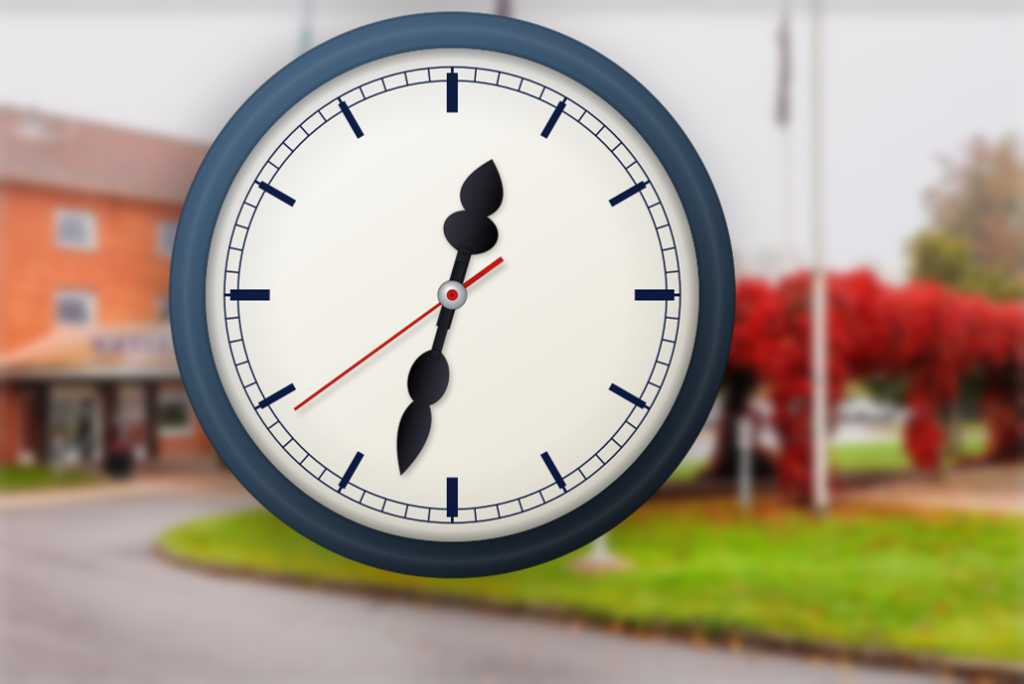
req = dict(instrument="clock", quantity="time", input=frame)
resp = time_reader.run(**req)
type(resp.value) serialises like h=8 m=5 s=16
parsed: h=12 m=32 s=39
